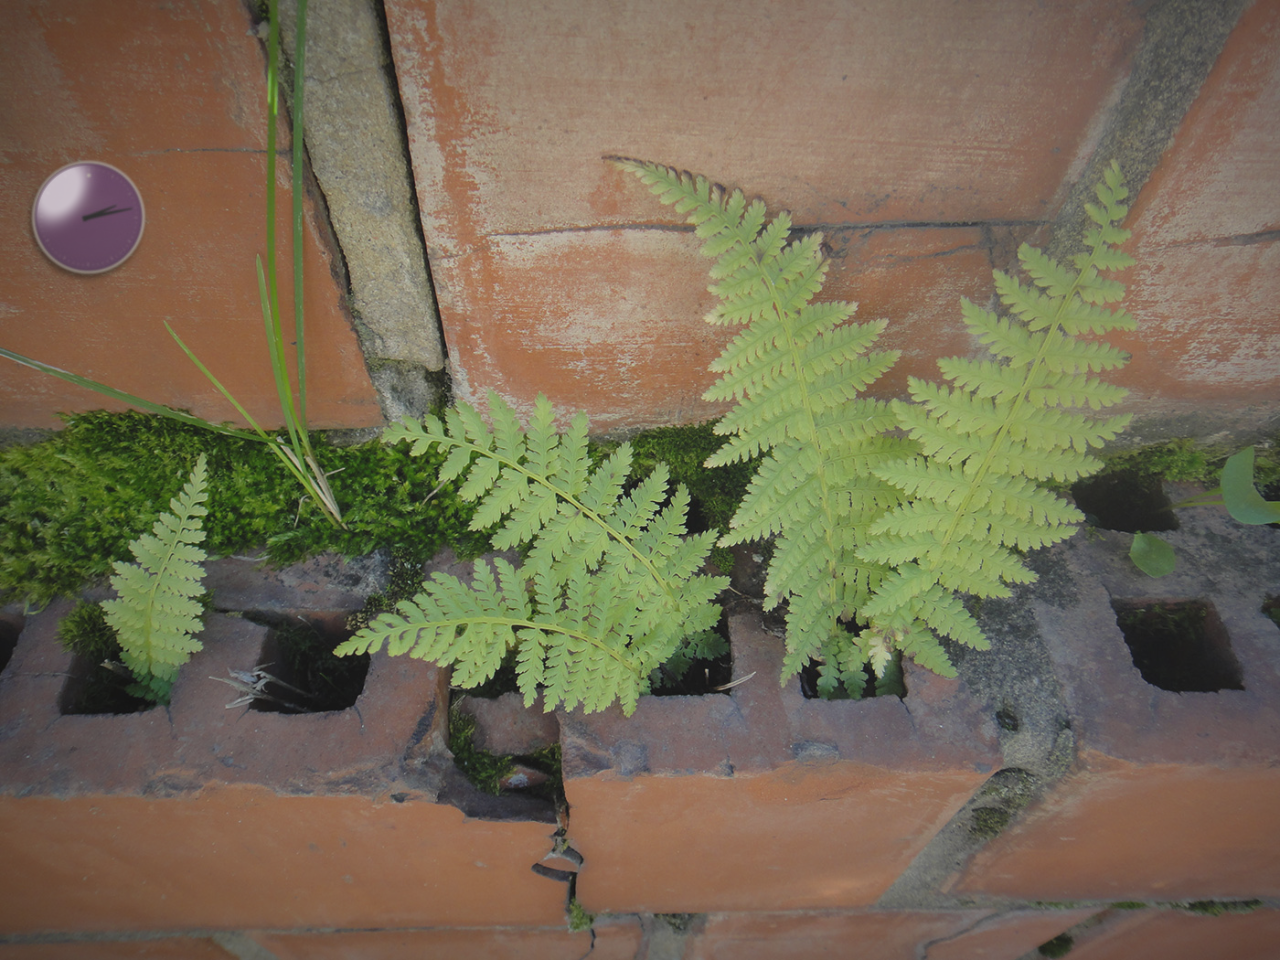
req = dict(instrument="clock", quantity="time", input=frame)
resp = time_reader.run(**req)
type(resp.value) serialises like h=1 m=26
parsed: h=2 m=13
